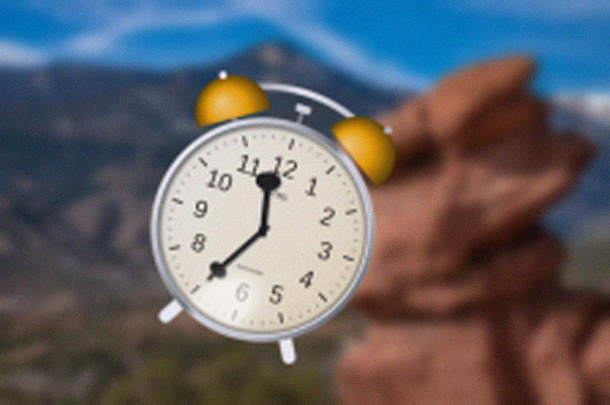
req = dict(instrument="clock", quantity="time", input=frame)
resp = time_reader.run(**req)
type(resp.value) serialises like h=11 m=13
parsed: h=11 m=35
